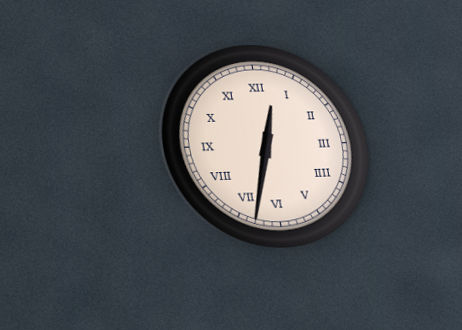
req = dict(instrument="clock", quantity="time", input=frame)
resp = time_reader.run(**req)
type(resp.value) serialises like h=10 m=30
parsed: h=12 m=33
